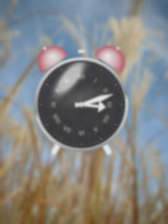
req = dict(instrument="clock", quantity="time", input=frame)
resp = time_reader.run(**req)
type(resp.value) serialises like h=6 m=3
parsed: h=3 m=12
